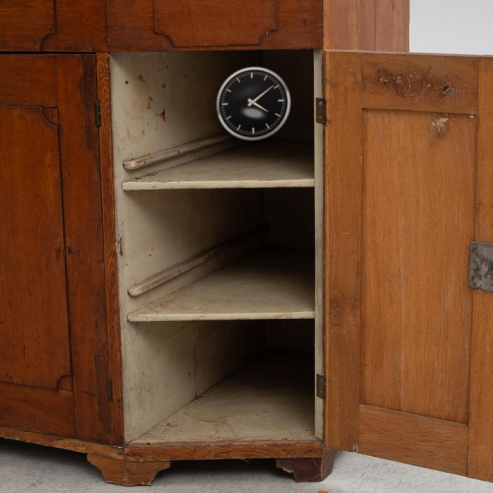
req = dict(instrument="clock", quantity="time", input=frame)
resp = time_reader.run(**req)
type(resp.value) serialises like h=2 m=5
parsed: h=4 m=9
